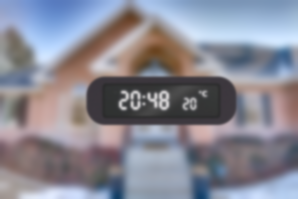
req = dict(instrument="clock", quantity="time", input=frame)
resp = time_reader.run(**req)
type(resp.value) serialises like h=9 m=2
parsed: h=20 m=48
